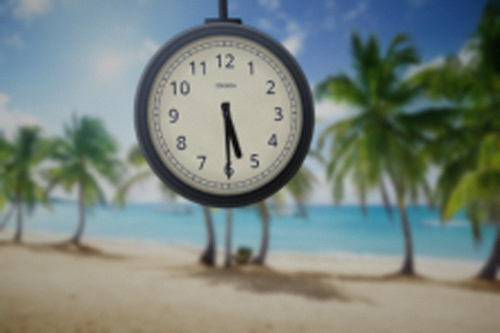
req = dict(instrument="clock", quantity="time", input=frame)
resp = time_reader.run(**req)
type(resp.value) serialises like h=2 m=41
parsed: h=5 m=30
